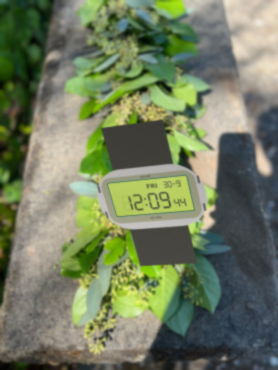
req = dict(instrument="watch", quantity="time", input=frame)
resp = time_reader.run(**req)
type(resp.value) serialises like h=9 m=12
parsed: h=12 m=9
